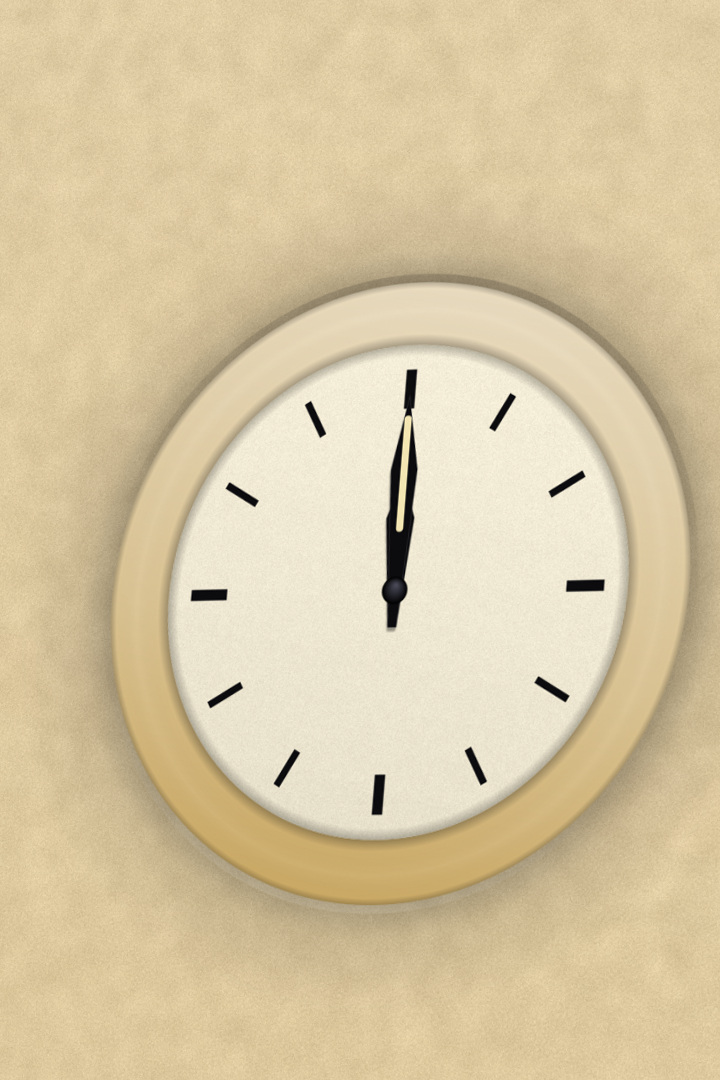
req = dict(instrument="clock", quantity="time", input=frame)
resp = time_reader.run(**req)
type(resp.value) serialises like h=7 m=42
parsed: h=12 m=0
